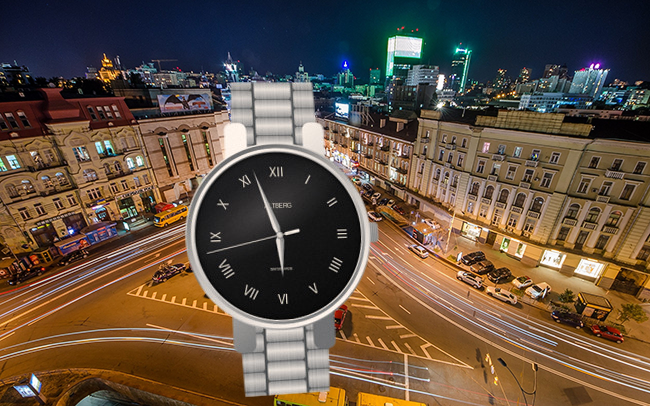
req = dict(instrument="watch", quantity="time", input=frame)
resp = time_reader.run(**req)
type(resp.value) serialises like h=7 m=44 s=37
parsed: h=5 m=56 s=43
